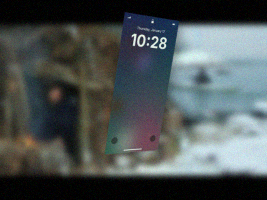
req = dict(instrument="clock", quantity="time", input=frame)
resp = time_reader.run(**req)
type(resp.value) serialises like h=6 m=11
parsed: h=10 m=28
